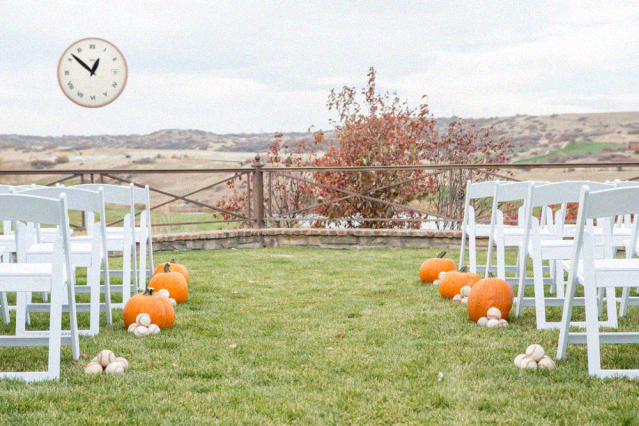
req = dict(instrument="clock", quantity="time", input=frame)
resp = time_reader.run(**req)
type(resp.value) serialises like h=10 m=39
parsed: h=12 m=52
